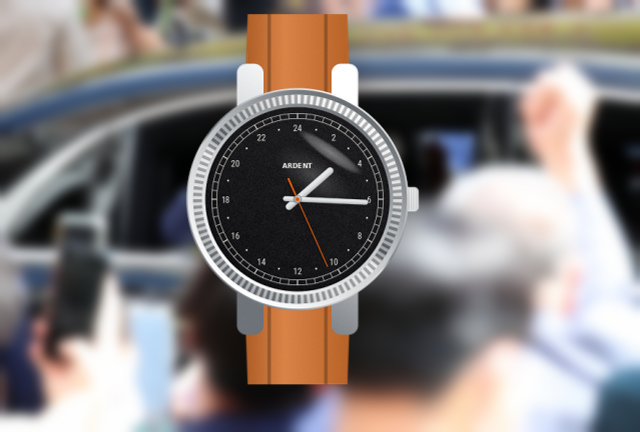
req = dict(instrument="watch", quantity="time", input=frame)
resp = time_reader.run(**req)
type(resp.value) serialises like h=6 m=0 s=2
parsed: h=3 m=15 s=26
